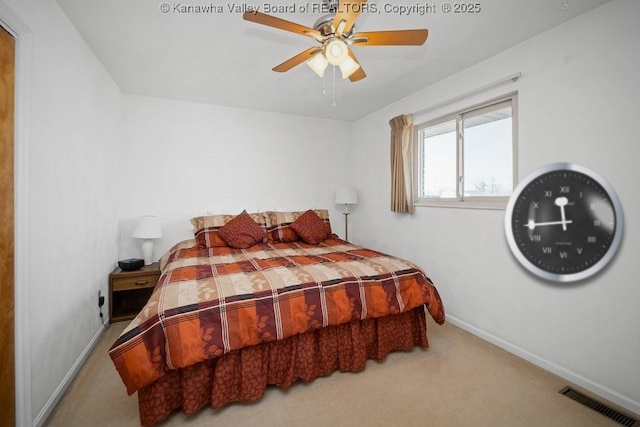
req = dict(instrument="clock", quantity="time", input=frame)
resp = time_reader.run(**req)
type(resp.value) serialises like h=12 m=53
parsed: h=11 m=44
